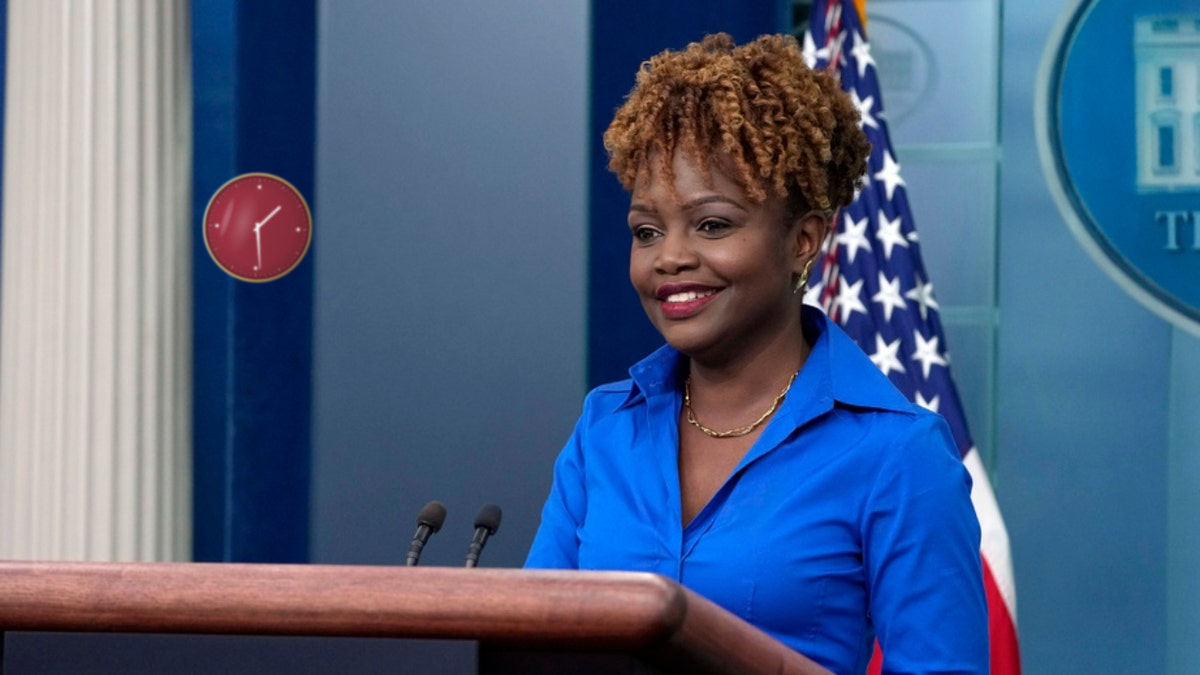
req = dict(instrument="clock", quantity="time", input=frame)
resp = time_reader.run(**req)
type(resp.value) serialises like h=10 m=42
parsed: h=1 m=29
